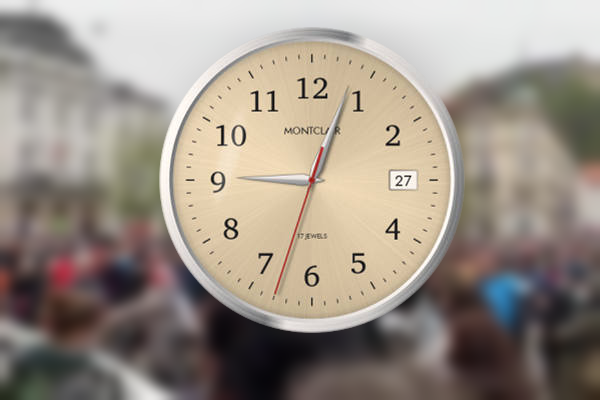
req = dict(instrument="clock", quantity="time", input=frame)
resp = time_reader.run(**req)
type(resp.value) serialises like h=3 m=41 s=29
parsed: h=9 m=3 s=33
